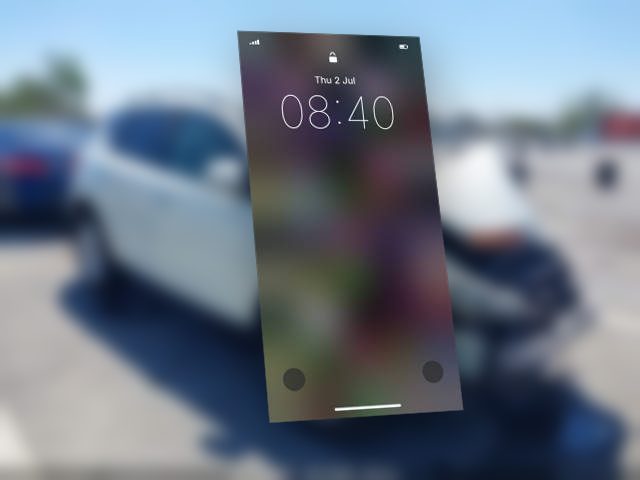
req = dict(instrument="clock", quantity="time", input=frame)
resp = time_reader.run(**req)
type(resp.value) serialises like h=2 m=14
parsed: h=8 m=40
